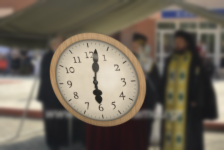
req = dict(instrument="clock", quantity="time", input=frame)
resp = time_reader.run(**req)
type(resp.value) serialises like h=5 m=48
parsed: h=6 m=2
